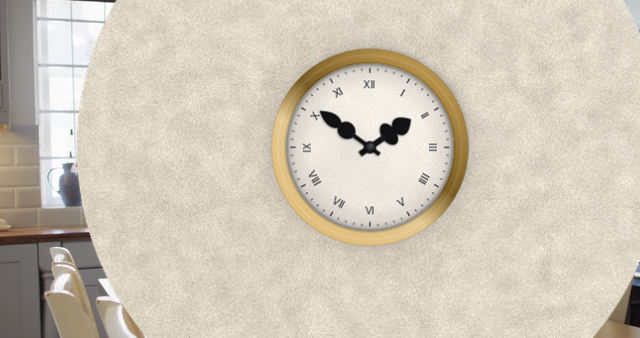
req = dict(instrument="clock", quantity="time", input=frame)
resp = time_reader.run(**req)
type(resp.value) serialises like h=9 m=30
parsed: h=1 m=51
